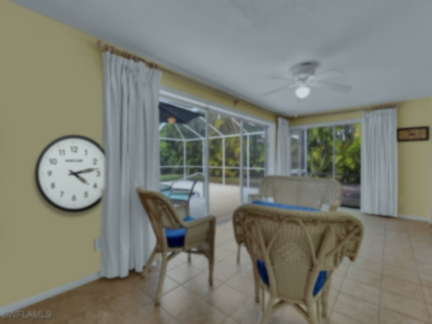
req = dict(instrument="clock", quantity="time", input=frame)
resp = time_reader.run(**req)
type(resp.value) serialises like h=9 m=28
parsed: h=4 m=13
